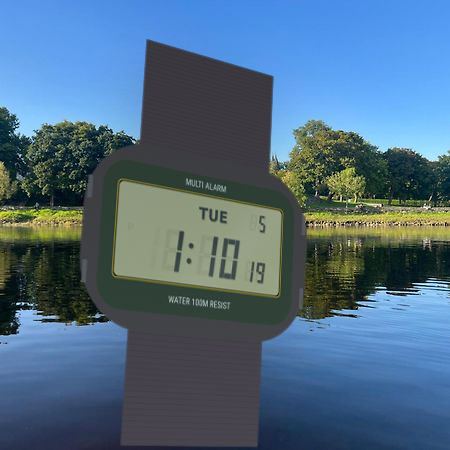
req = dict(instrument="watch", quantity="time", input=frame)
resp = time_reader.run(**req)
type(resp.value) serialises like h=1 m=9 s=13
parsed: h=1 m=10 s=19
